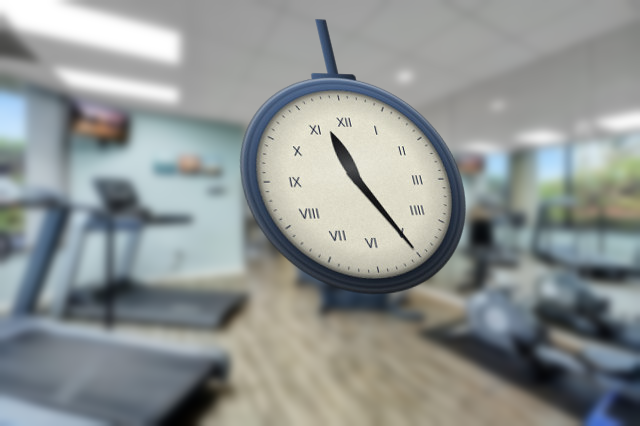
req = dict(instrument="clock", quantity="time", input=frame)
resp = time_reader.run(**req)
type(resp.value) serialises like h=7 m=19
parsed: h=11 m=25
